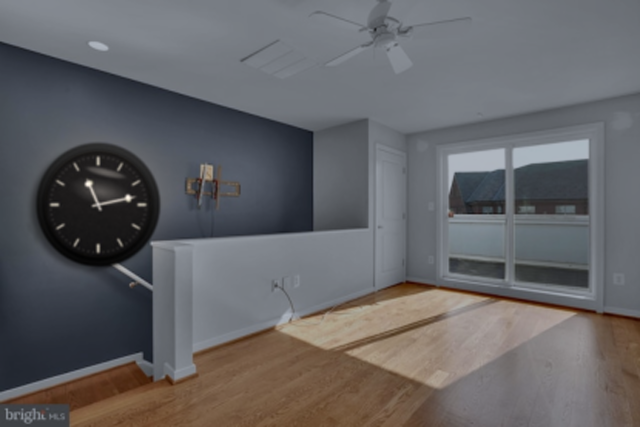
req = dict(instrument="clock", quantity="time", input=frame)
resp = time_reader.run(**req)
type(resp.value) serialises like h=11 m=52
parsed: h=11 m=13
